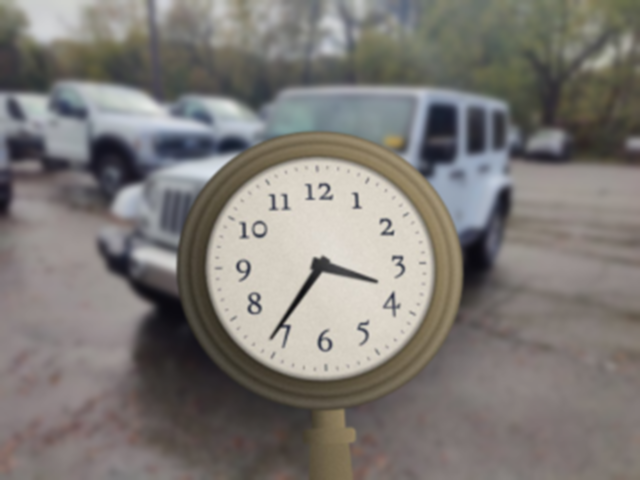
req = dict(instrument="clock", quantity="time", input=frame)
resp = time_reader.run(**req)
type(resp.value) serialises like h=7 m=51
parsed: h=3 m=36
